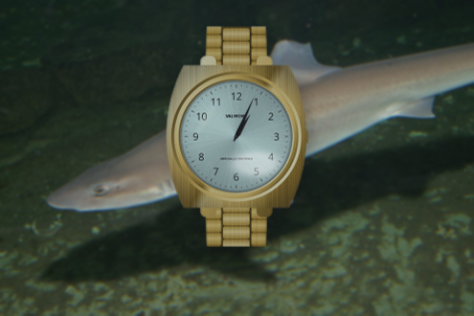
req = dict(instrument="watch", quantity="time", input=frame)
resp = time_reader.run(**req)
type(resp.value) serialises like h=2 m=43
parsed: h=1 m=4
